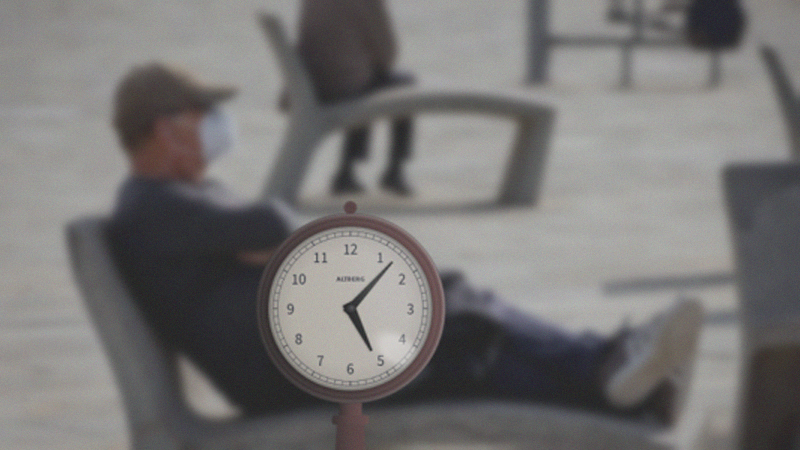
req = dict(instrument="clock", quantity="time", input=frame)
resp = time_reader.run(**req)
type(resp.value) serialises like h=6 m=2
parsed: h=5 m=7
